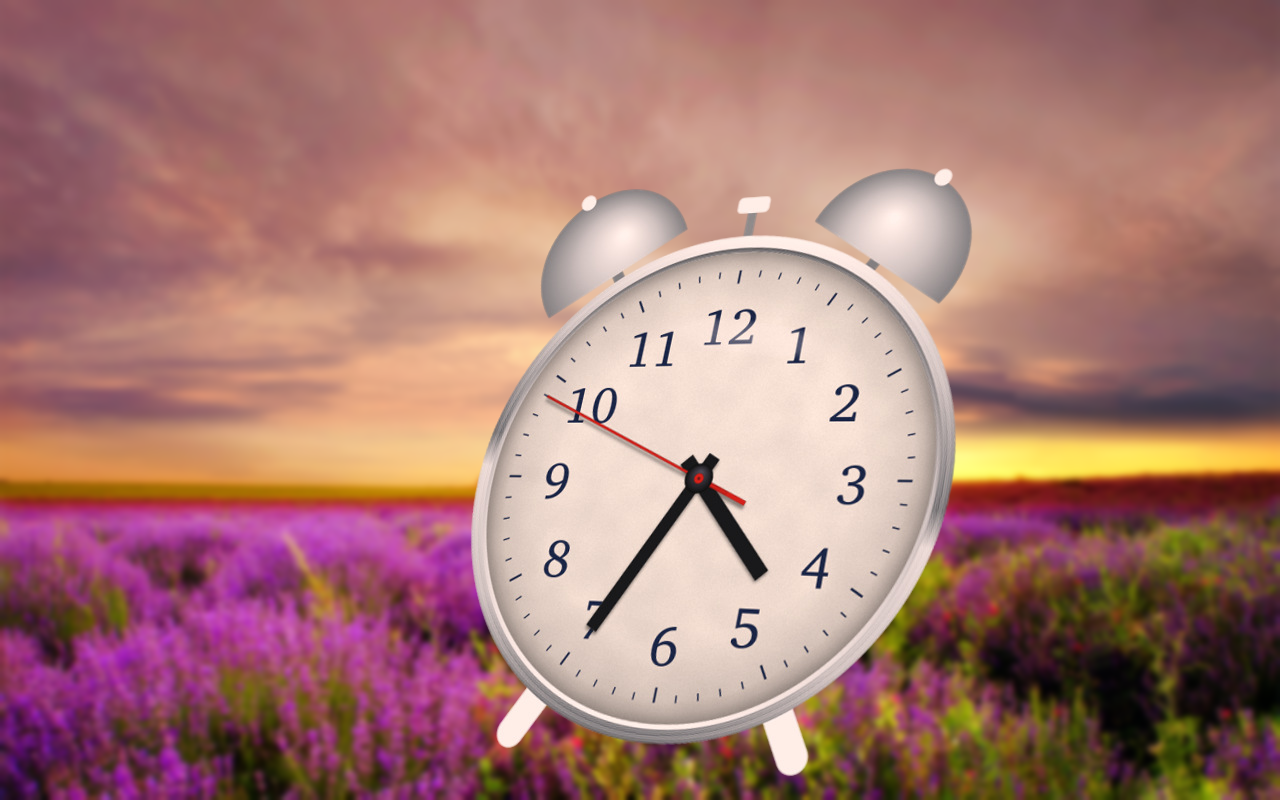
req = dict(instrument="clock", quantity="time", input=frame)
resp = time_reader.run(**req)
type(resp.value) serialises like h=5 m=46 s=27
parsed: h=4 m=34 s=49
